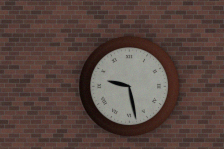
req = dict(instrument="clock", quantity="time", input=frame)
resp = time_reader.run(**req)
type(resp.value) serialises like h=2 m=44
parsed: h=9 m=28
